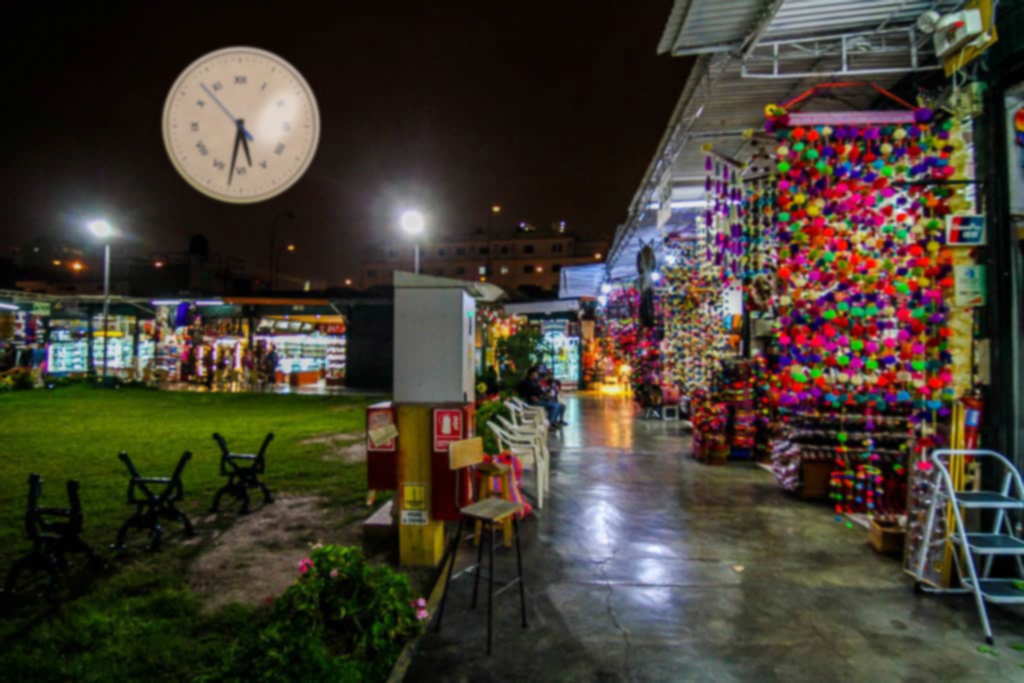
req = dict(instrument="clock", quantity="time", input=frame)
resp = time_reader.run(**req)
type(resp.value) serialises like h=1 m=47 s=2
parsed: h=5 m=31 s=53
